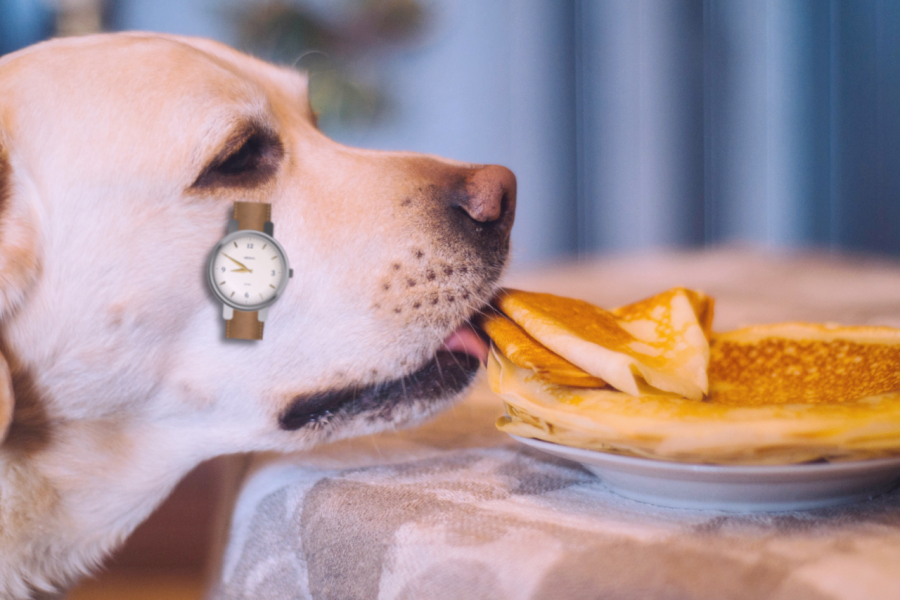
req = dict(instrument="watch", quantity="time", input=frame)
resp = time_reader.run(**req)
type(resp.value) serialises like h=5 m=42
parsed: h=8 m=50
